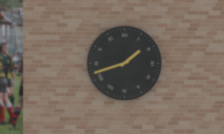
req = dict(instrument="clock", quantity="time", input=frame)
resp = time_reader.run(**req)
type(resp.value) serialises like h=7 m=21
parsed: h=1 m=42
